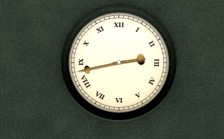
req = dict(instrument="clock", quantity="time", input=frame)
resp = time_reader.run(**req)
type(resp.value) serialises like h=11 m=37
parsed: h=2 m=43
